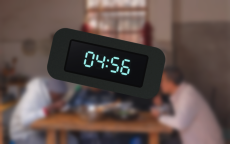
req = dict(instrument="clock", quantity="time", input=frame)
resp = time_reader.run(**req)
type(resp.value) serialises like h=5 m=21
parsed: h=4 m=56
